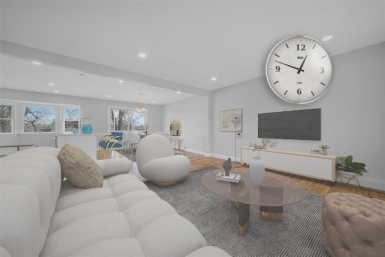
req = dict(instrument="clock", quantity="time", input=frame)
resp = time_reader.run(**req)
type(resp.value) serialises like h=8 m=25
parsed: h=12 m=48
